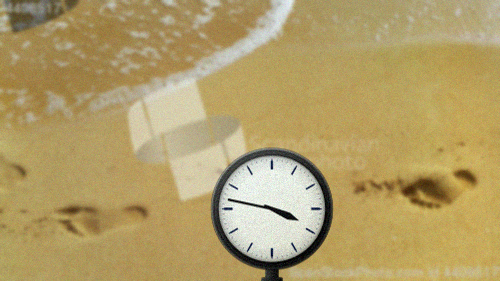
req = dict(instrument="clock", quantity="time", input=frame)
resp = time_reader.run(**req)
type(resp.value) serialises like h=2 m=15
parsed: h=3 m=47
